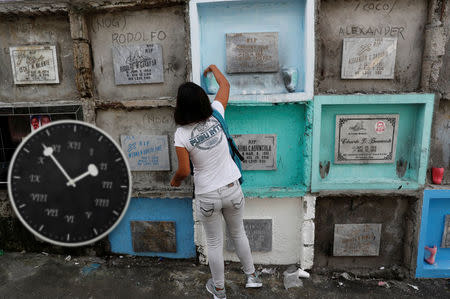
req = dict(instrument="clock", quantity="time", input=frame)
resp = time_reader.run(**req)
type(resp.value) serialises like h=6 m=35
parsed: h=1 m=53
